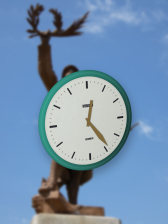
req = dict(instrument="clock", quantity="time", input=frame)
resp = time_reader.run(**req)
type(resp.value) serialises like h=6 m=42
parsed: h=12 m=24
